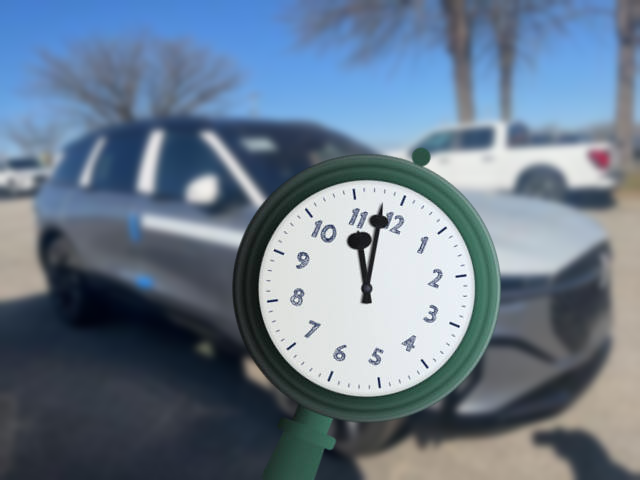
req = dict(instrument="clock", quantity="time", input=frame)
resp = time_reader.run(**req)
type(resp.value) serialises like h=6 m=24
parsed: h=10 m=58
